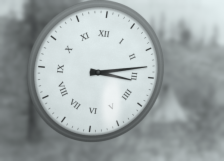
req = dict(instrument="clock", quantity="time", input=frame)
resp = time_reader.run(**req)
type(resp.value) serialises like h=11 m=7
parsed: h=3 m=13
